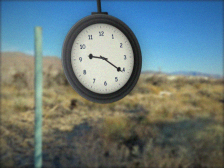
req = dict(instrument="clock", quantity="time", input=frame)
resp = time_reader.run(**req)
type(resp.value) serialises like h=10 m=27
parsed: h=9 m=21
